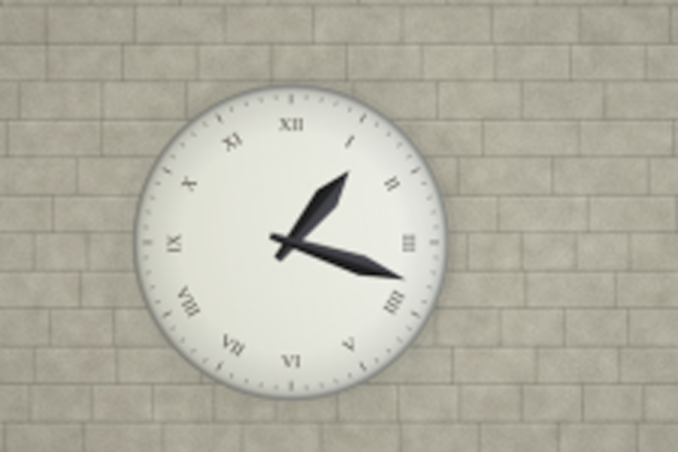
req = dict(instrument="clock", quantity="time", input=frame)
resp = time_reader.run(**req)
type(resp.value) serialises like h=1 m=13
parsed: h=1 m=18
